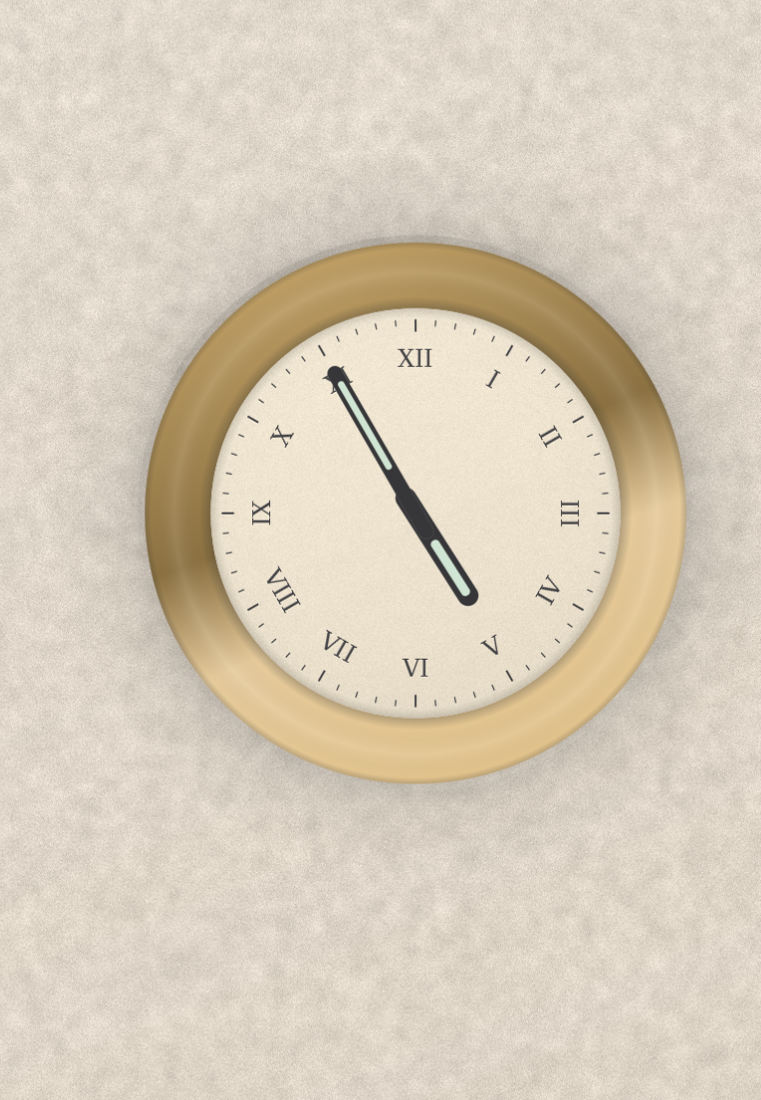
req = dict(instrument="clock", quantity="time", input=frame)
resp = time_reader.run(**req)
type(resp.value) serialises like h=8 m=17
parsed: h=4 m=55
